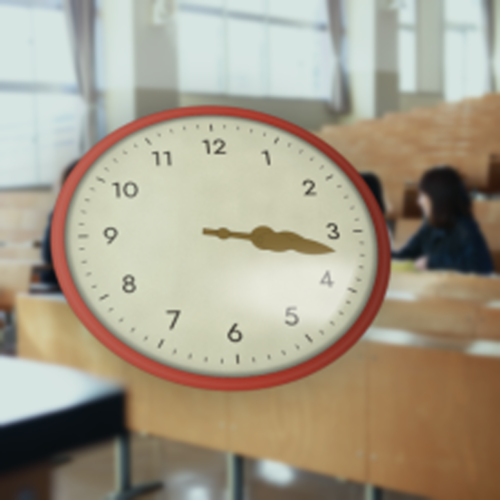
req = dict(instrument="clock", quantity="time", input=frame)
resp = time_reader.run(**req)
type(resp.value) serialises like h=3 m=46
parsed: h=3 m=17
